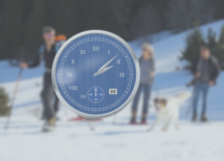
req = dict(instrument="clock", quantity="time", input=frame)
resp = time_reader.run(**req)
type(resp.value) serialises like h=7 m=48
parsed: h=2 m=8
